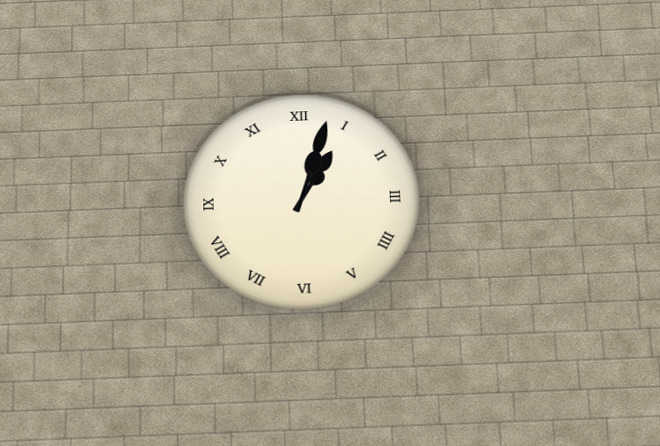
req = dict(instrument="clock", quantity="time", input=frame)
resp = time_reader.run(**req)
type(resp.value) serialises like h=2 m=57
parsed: h=1 m=3
